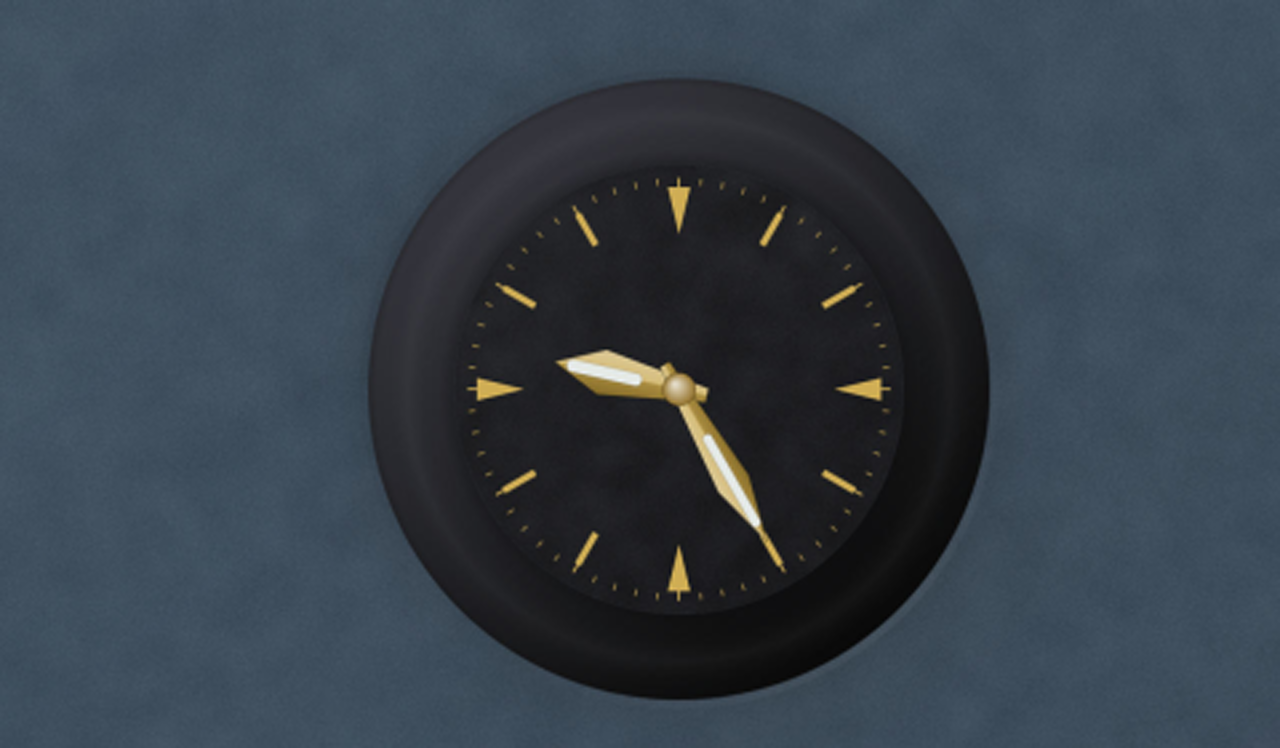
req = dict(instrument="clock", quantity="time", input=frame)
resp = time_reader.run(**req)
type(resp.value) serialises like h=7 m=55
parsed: h=9 m=25
